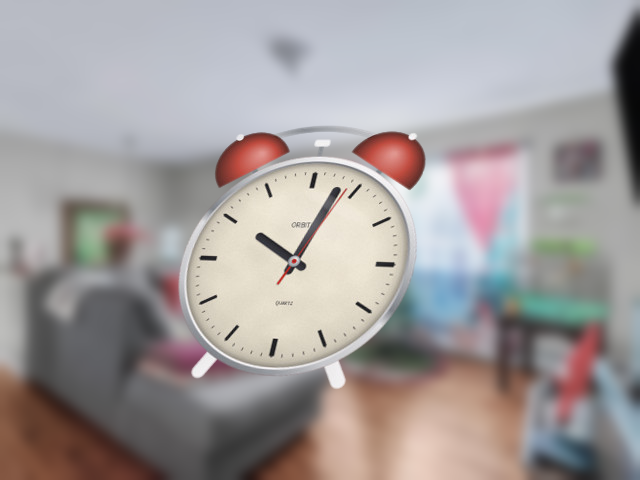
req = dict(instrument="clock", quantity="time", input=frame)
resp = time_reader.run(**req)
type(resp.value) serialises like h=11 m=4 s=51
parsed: h=10 m=3 s=4
